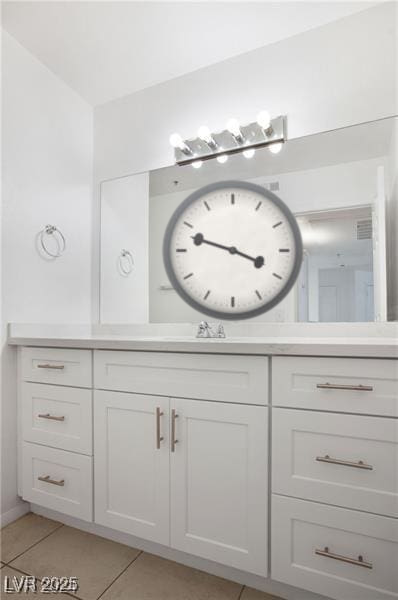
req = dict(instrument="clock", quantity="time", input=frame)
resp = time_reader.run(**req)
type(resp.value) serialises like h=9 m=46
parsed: h=3 m=48
